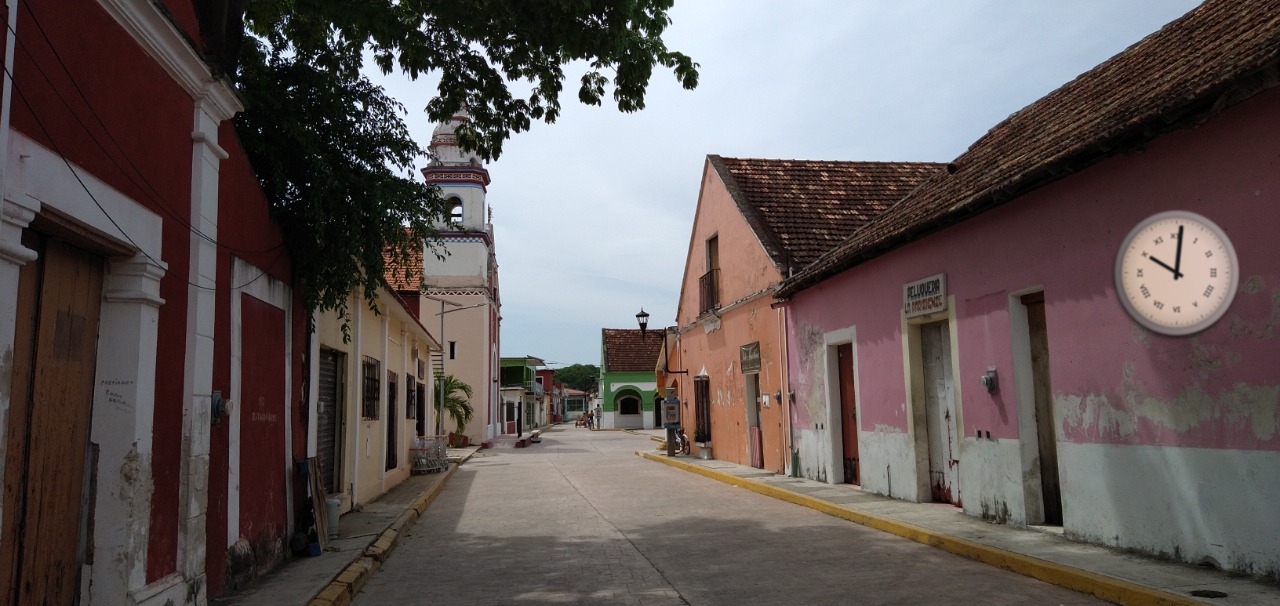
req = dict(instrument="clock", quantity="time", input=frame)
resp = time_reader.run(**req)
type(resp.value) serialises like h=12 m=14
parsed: h=10 m=1
